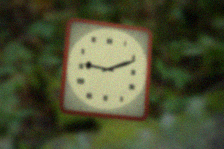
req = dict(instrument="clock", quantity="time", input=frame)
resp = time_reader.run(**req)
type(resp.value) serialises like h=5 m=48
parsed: h=9 m=11
